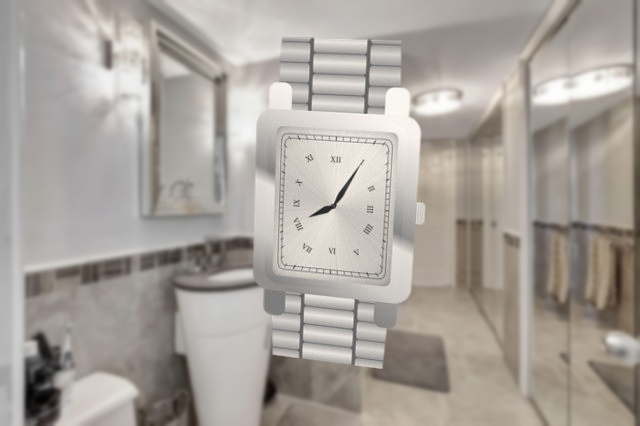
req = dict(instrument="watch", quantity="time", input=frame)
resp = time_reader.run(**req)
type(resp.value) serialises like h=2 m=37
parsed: h=8 m=5
